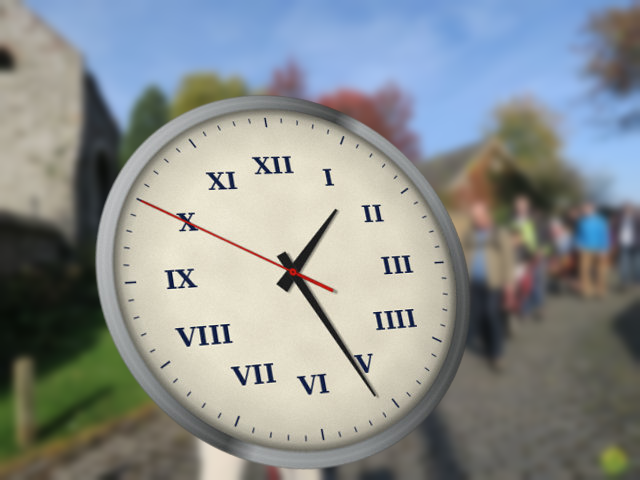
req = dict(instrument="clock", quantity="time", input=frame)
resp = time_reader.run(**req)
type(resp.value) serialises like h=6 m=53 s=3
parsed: h=1 m=25 s=50
